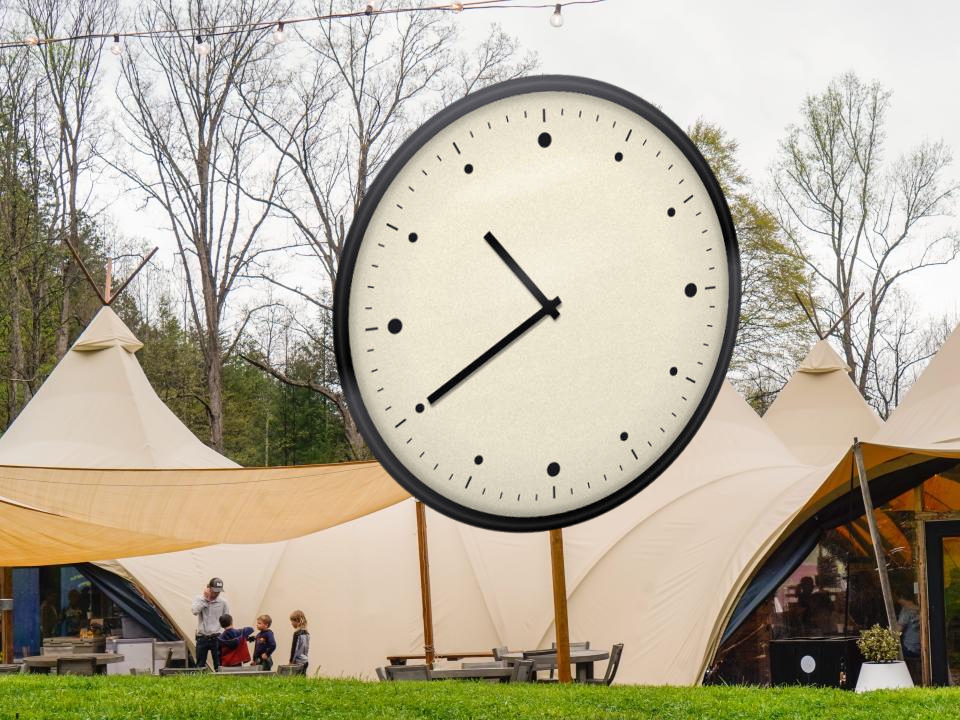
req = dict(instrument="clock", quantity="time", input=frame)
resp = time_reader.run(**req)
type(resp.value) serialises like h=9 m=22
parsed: h=10 m=40
